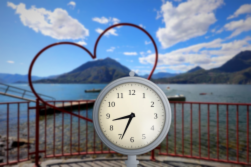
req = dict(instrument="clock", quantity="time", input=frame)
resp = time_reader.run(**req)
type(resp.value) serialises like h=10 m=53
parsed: h=8 m=34
